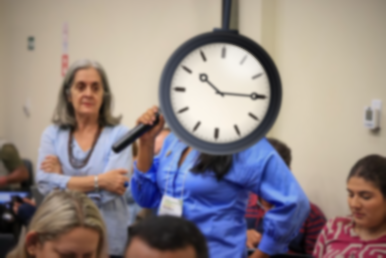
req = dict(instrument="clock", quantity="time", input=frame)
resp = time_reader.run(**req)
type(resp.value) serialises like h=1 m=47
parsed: h=10 m=15
